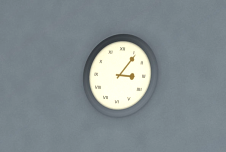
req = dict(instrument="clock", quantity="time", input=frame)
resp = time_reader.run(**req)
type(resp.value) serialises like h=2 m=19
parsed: h=3 m=6
